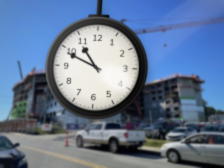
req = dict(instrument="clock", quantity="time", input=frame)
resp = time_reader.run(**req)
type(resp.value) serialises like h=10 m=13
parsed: h=10 m=49
